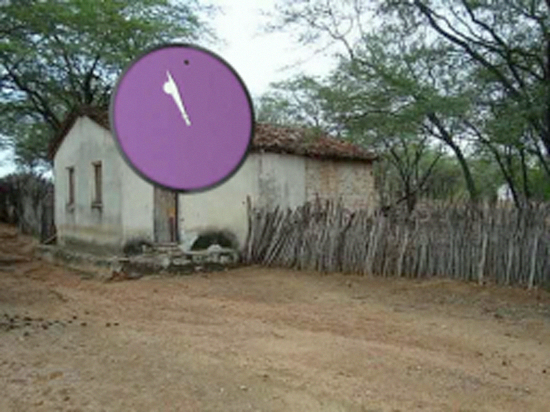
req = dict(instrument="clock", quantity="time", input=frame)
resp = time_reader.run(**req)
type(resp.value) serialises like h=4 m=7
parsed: h=10 m=56
